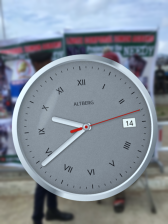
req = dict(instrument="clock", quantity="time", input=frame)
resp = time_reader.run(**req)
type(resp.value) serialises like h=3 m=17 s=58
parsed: h=9 m=39 s=13
